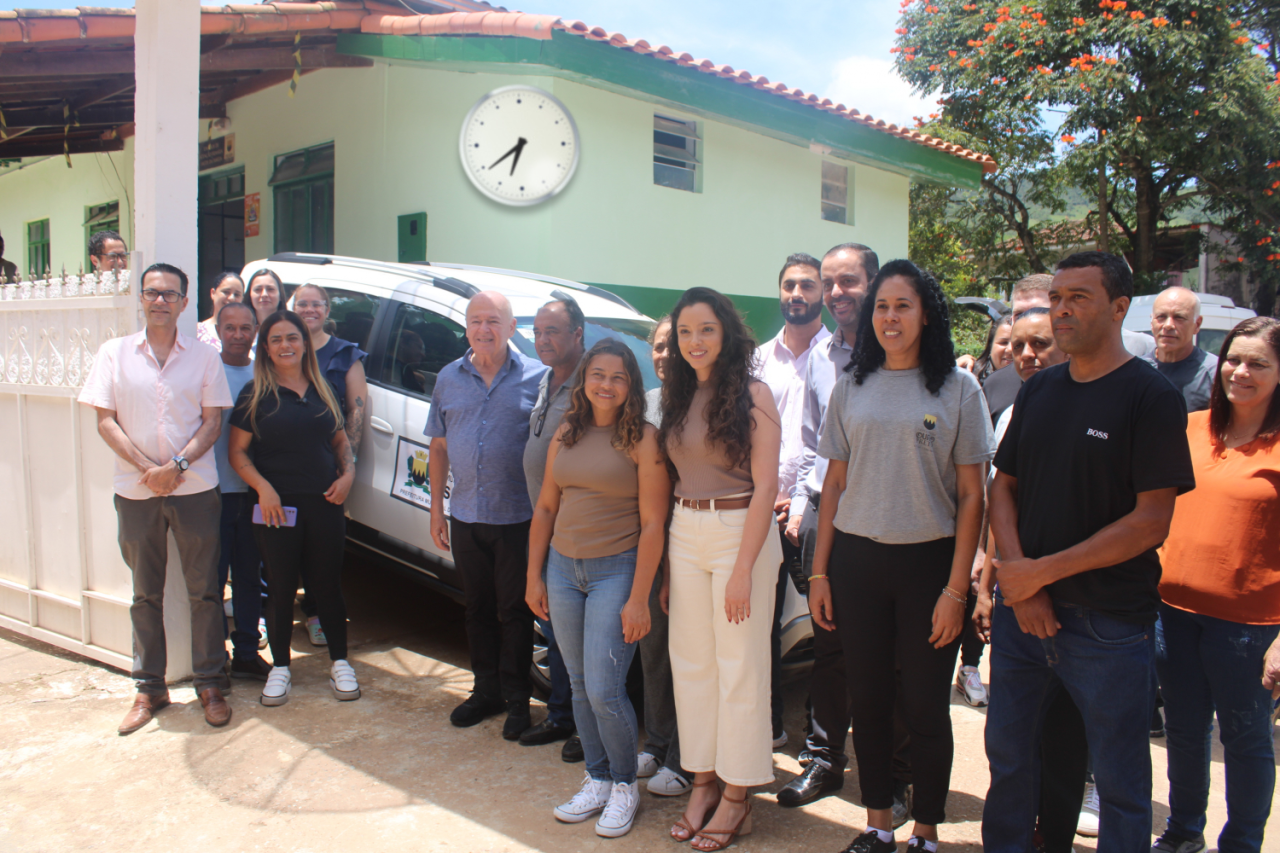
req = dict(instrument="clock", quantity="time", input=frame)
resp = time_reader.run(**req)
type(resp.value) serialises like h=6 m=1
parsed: h=6 m=39
